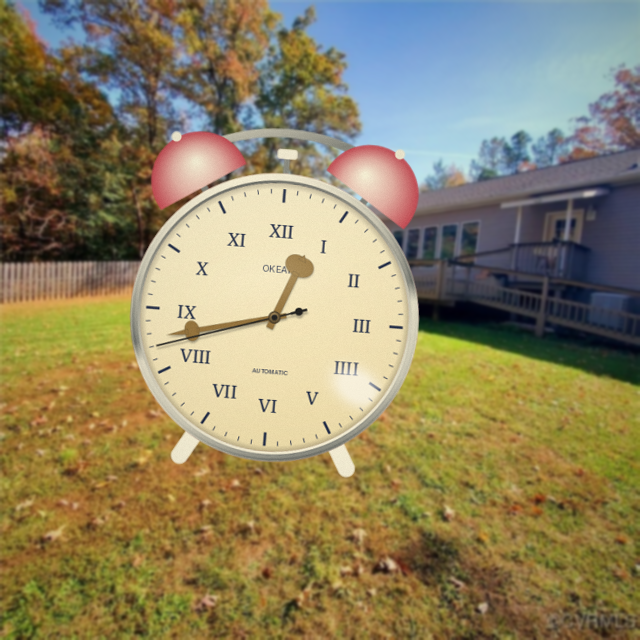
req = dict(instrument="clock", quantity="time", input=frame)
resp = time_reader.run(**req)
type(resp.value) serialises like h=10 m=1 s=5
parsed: h=12 m=42 s=42
